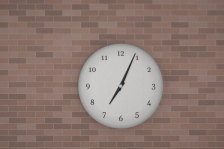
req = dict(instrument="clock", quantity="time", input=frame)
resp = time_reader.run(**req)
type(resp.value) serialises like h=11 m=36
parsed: h=7 m=4
